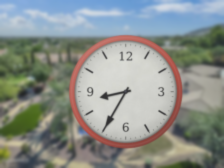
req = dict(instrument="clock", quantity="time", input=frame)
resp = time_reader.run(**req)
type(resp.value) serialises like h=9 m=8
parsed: h=8 m=35
